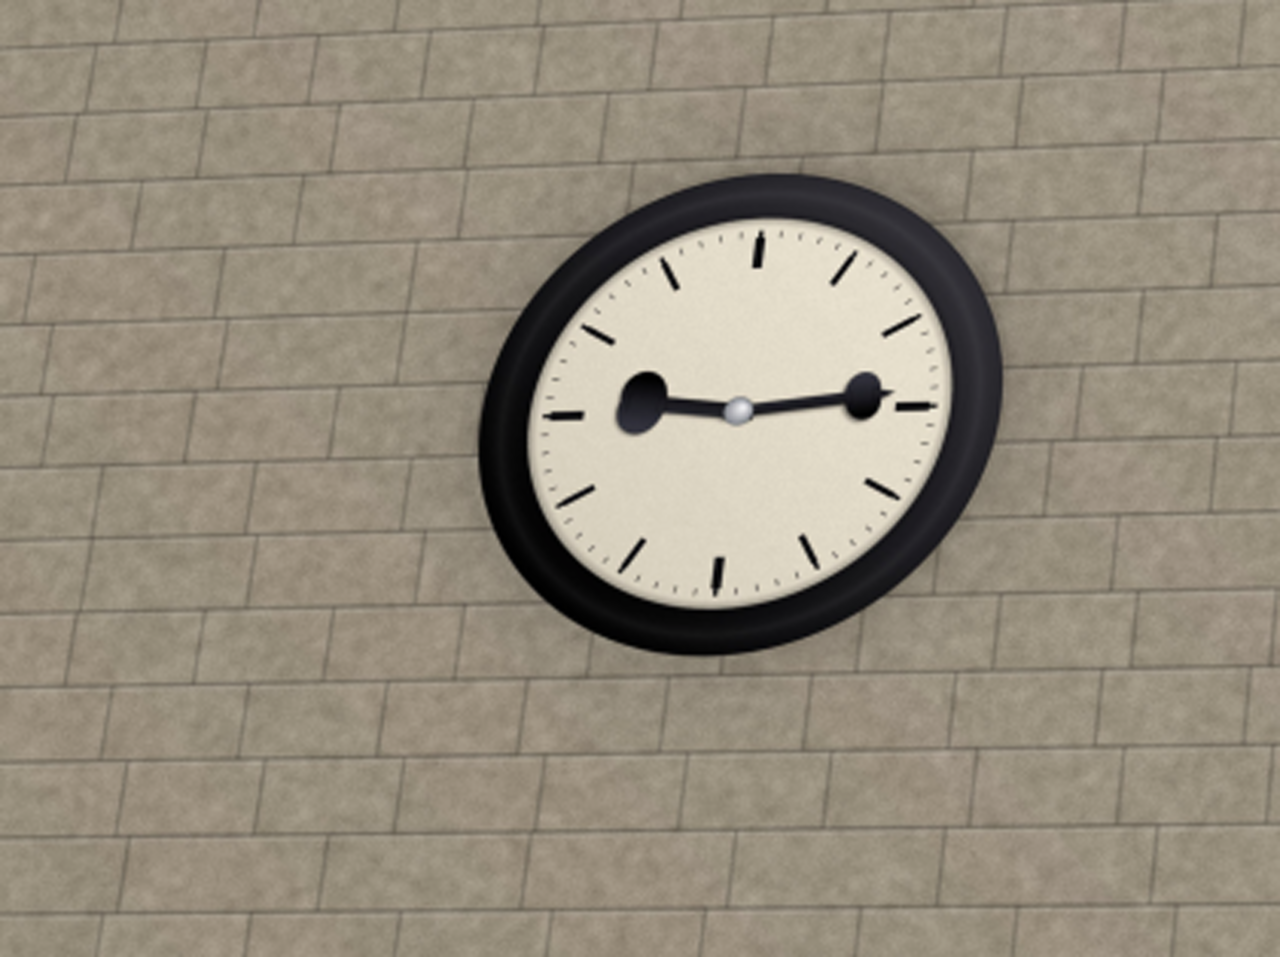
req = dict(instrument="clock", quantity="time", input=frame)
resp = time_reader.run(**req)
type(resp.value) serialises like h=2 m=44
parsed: h=9 m=14
